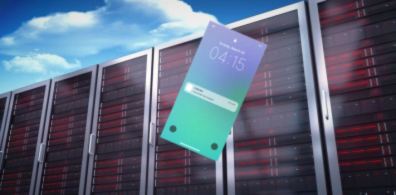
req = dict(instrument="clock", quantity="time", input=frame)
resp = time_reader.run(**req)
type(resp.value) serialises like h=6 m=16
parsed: h=4 m=15
